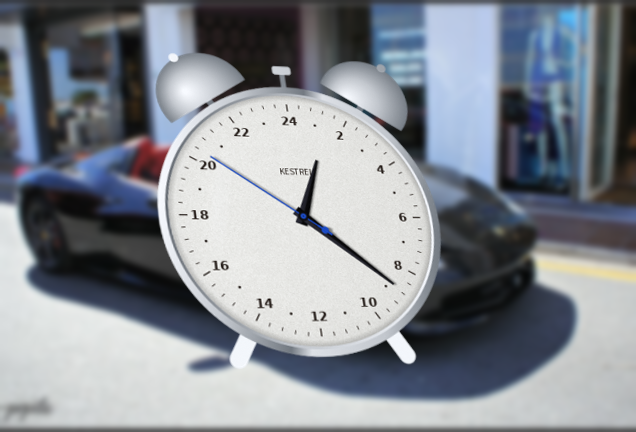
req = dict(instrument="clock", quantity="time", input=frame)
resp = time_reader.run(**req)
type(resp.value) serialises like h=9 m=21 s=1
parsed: h=1 m=21 s=51
